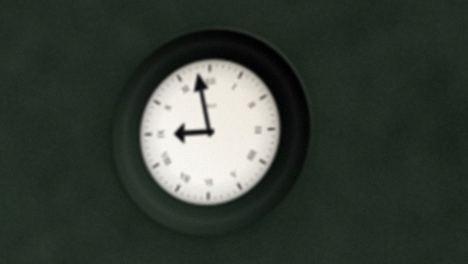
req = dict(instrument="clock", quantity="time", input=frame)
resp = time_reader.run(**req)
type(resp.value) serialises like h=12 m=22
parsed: h=8 m=58
